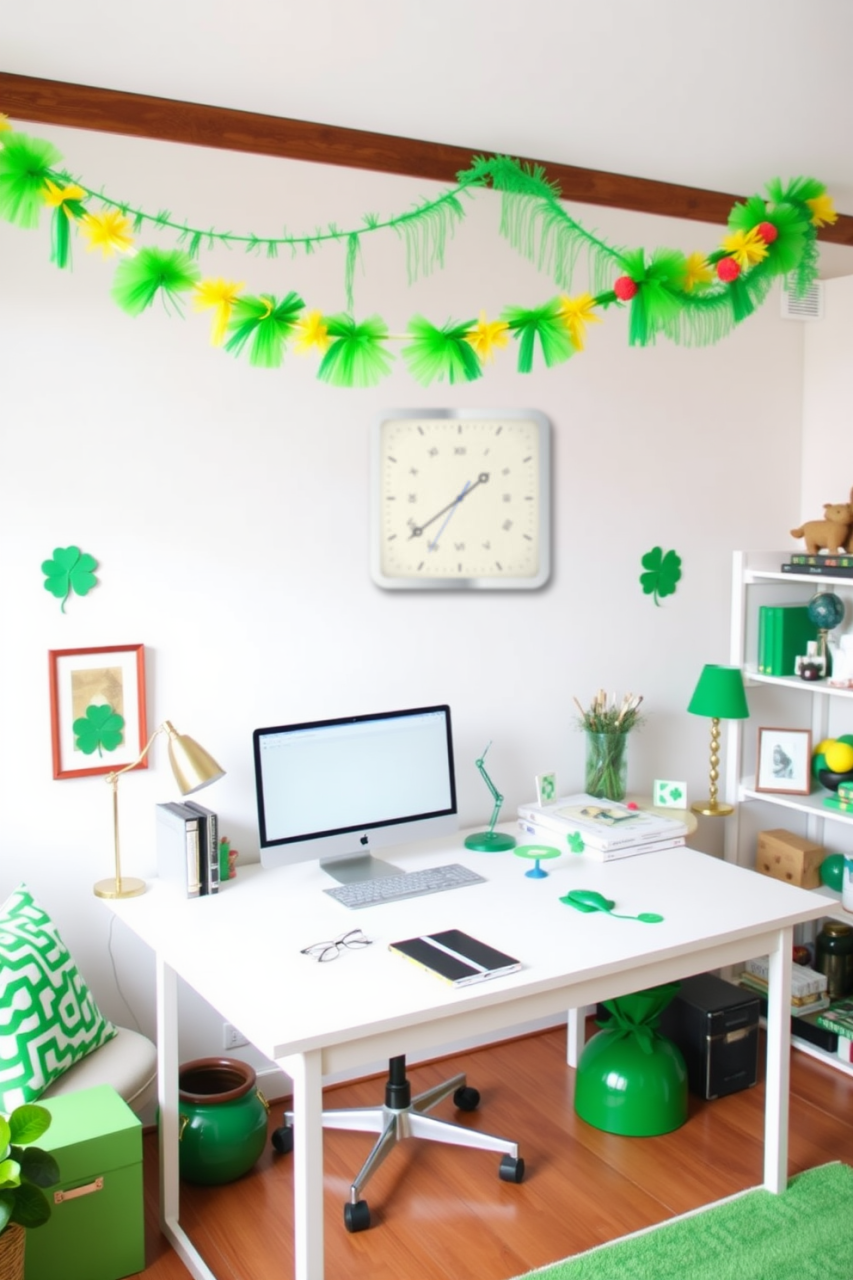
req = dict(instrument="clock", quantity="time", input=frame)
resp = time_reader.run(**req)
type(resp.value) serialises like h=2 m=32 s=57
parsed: h=1 m=38 s=35
